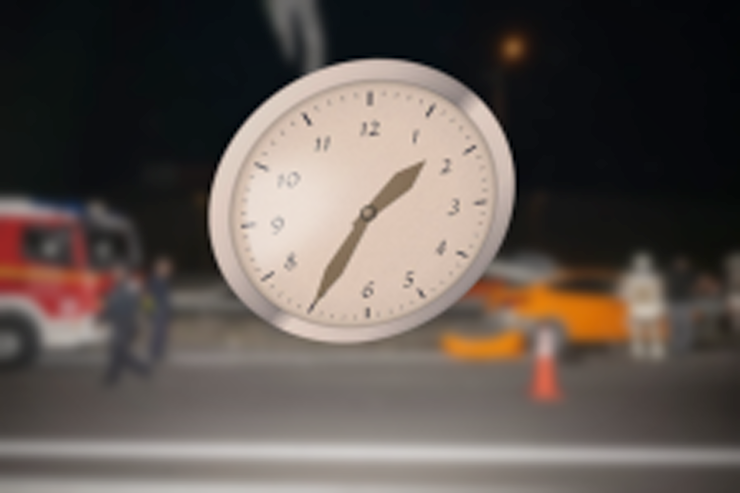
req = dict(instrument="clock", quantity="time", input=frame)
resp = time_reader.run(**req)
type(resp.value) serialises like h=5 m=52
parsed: h=1 m=35
